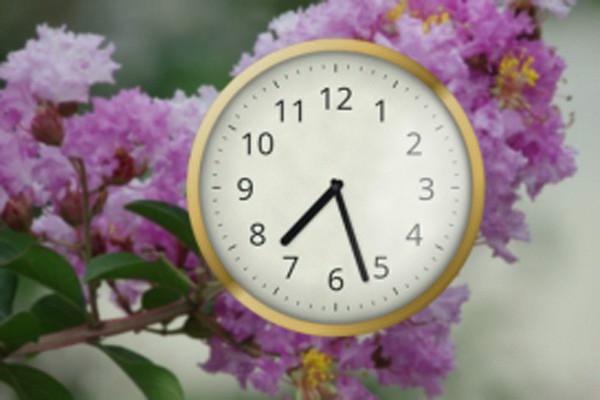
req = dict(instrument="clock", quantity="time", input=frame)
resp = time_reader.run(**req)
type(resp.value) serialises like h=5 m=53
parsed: h=7 m=27
